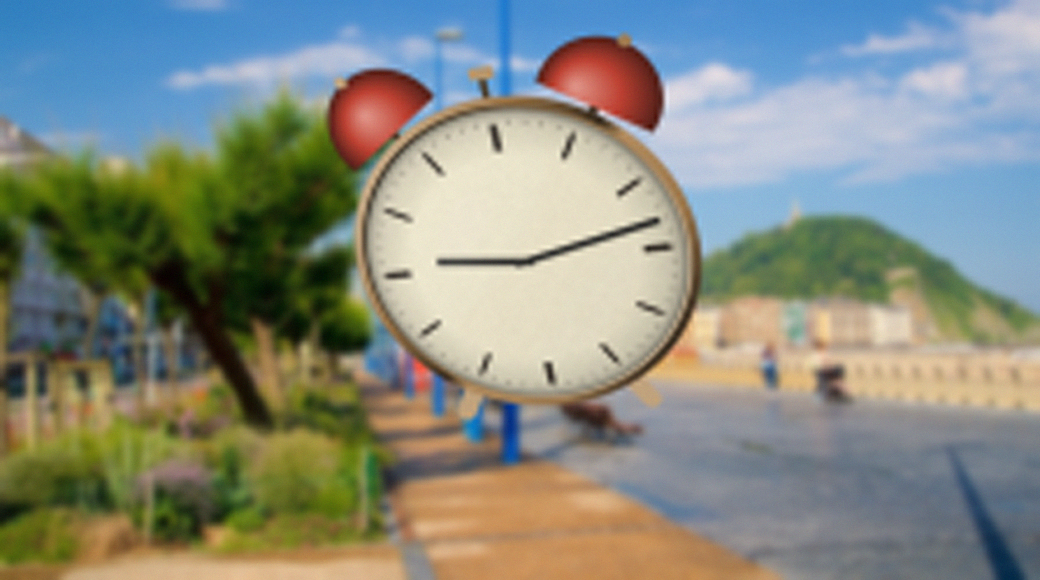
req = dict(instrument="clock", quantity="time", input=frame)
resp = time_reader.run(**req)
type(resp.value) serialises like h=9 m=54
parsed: h=9 m=13
